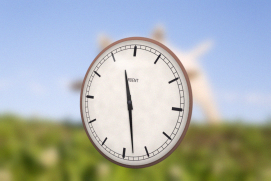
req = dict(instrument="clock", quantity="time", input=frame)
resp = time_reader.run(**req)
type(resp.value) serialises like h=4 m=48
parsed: h=11 m=28
